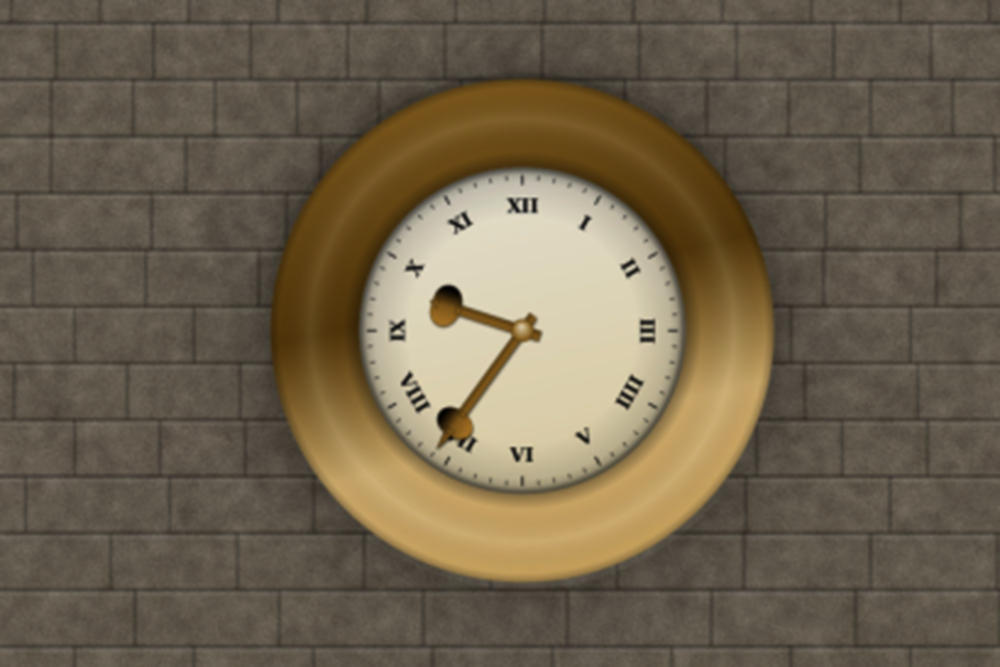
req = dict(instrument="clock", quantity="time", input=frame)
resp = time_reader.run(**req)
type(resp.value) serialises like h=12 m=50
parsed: h=9 m=36
